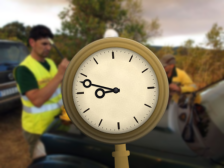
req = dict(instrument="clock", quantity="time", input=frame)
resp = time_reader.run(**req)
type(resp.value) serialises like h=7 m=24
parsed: h=8 m=48
